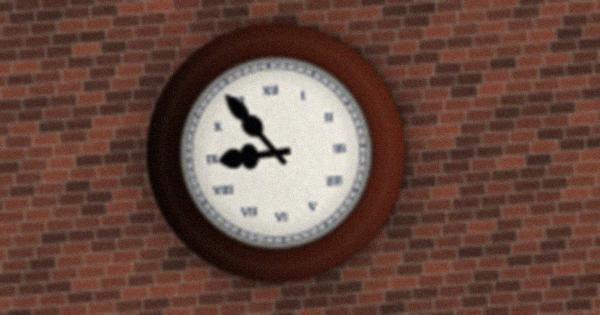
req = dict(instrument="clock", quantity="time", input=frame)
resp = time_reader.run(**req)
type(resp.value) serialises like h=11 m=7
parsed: h=8 m=54
